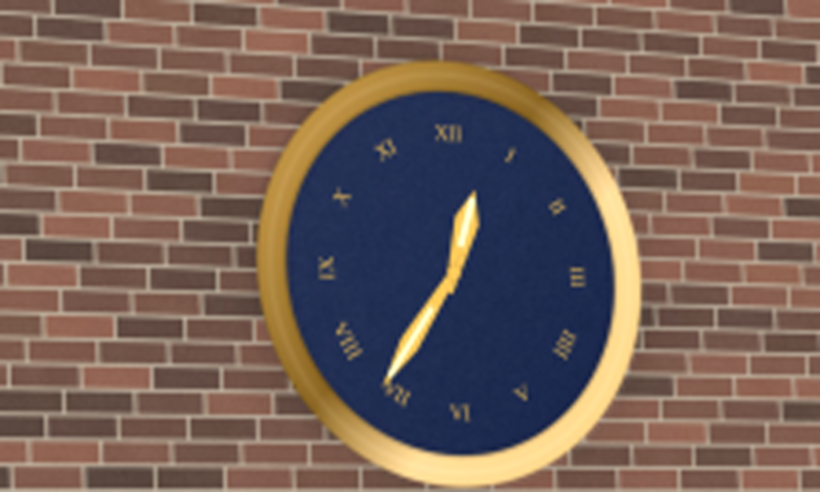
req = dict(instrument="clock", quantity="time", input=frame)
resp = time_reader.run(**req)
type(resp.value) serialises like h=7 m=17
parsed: h=12 m=36
